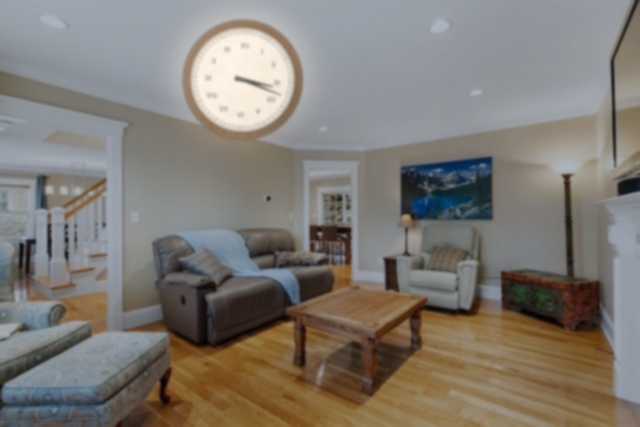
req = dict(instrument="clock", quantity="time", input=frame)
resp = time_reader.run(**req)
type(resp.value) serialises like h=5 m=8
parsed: h=3 m=18
